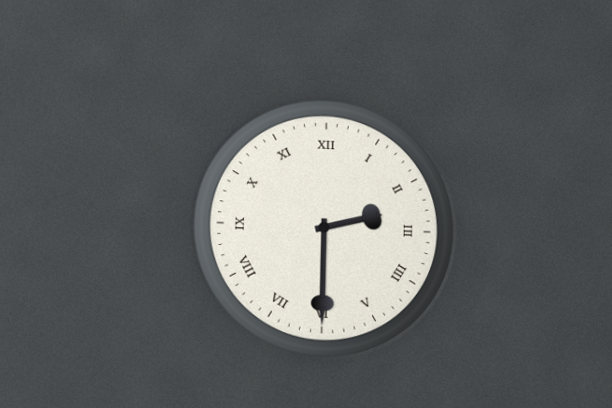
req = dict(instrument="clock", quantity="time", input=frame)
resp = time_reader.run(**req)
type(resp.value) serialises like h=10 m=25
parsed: h=2 m=30
